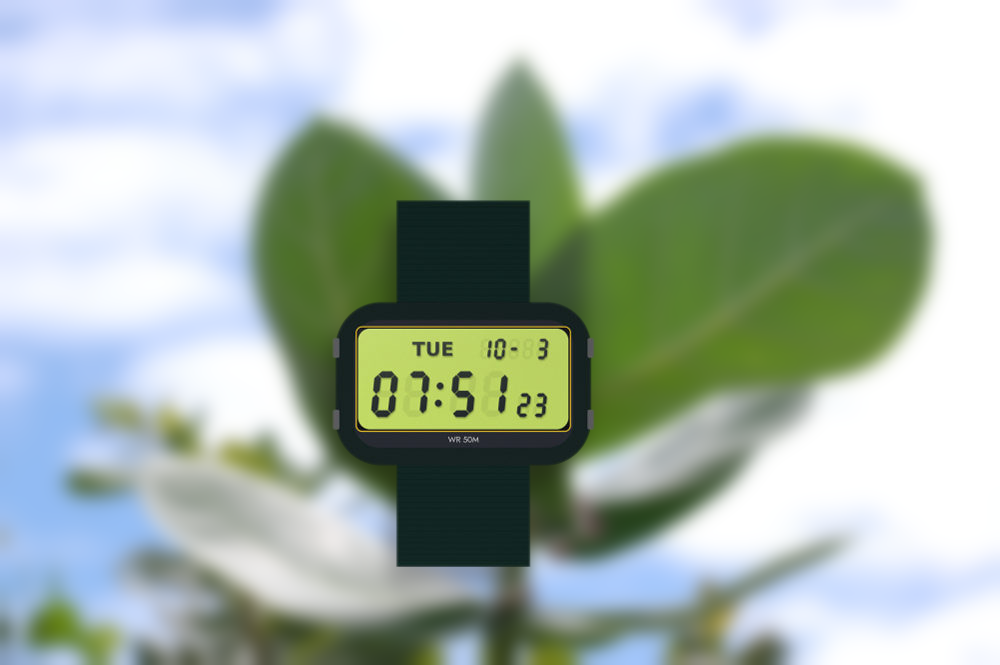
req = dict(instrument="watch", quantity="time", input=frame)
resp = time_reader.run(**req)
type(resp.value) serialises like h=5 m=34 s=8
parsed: h=7 m=51 s=23
